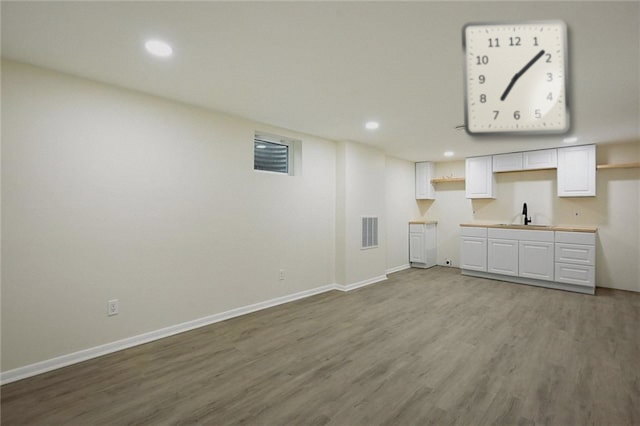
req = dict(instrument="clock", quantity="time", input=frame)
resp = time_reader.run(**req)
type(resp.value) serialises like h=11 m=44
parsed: h=7 m=8
